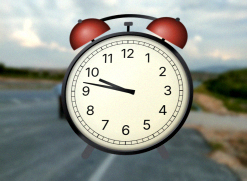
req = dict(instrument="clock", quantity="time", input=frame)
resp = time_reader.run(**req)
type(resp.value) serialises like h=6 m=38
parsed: h=9 m=47
